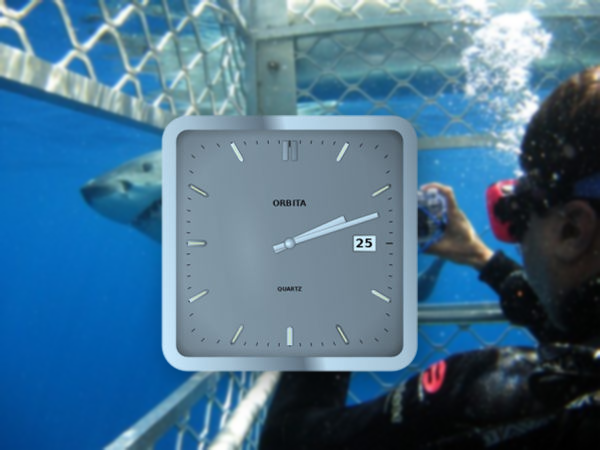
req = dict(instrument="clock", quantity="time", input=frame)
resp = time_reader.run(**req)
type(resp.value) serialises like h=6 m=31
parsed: h=2 m=12
